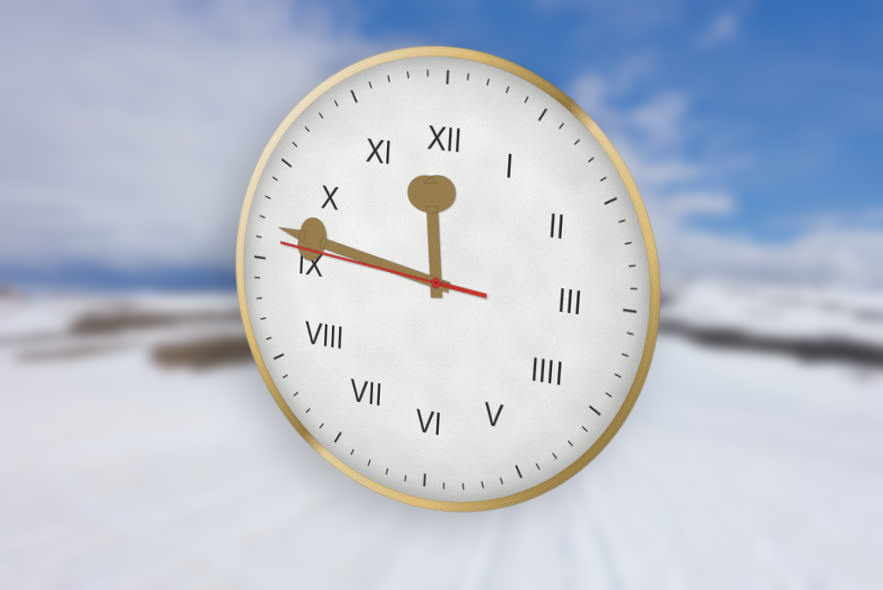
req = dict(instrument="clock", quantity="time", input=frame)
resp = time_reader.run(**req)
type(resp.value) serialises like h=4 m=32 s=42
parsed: h=11 m=46 s=46
